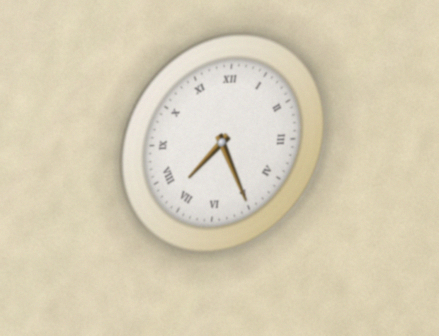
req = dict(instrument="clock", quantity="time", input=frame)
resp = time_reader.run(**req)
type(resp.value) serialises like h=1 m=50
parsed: h=7 m=25
